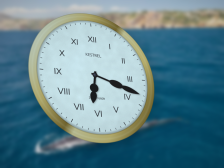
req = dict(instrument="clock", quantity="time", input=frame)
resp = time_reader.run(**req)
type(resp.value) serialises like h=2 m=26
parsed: h=6 m=18
